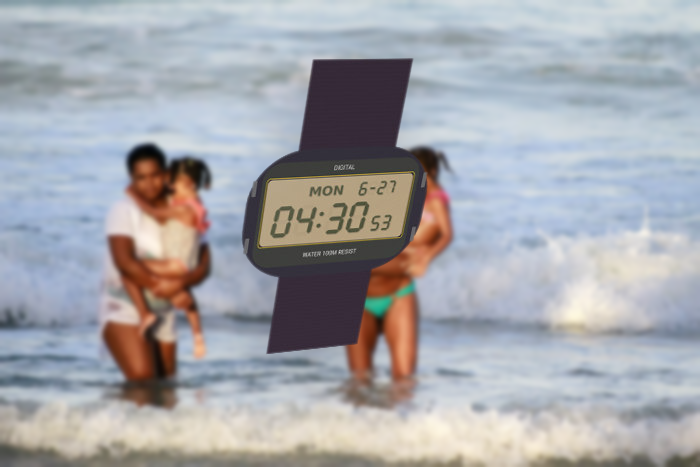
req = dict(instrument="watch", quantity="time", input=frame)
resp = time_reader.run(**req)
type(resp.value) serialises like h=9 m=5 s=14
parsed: h=4 m=30 s=53
